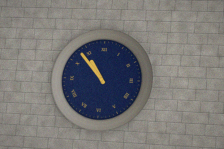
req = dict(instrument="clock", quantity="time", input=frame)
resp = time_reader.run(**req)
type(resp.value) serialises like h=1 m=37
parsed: h=10 m=53
